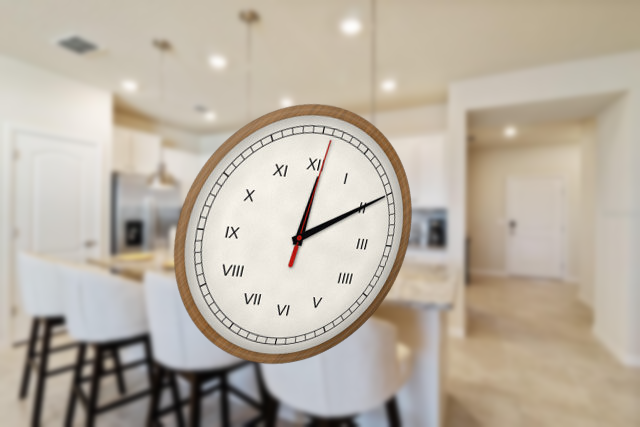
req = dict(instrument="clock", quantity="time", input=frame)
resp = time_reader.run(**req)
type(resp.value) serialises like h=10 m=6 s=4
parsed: h=12 m=10 s=1
